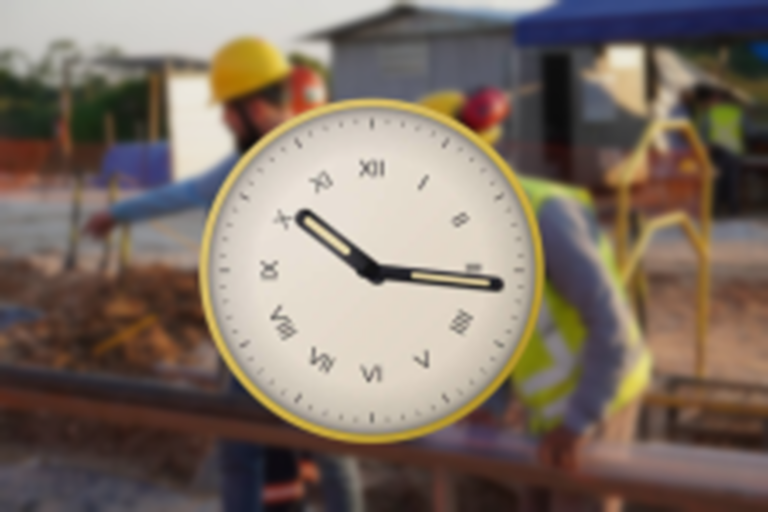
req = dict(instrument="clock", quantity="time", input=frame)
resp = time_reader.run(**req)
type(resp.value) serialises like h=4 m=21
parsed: h=10 m=16
